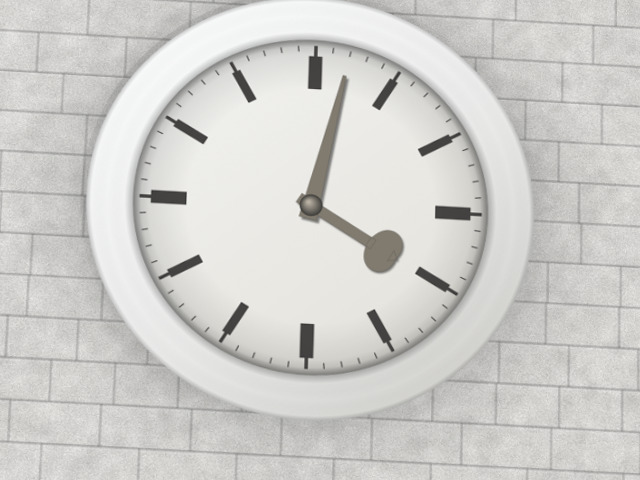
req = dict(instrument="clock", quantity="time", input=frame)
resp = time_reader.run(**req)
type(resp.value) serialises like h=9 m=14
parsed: h=4 m=2
